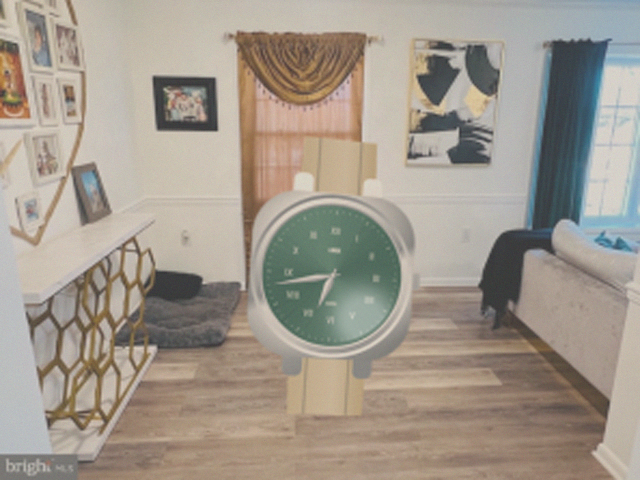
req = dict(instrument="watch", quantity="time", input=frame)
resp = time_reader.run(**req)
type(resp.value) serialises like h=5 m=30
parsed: h=6 m=43
